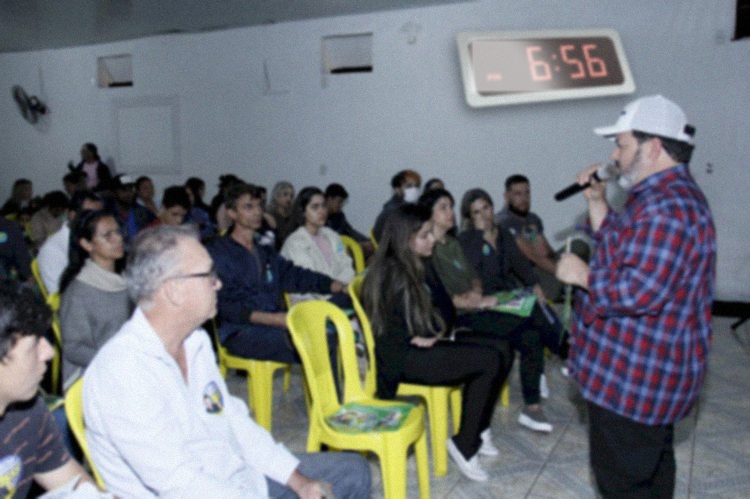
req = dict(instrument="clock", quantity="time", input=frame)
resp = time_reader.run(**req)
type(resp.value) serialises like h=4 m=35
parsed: h=6 m=56
